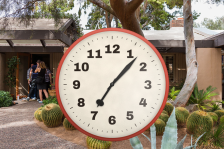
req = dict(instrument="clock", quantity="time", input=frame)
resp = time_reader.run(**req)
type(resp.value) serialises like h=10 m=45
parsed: h=7 m=7
